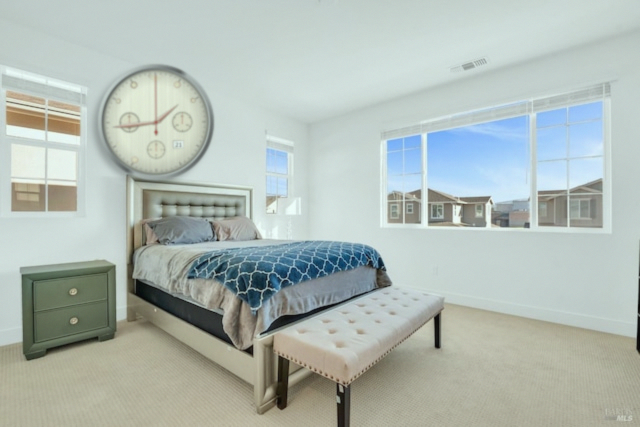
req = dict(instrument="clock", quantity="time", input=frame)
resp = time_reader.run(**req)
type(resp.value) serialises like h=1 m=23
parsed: h=1 m=44
